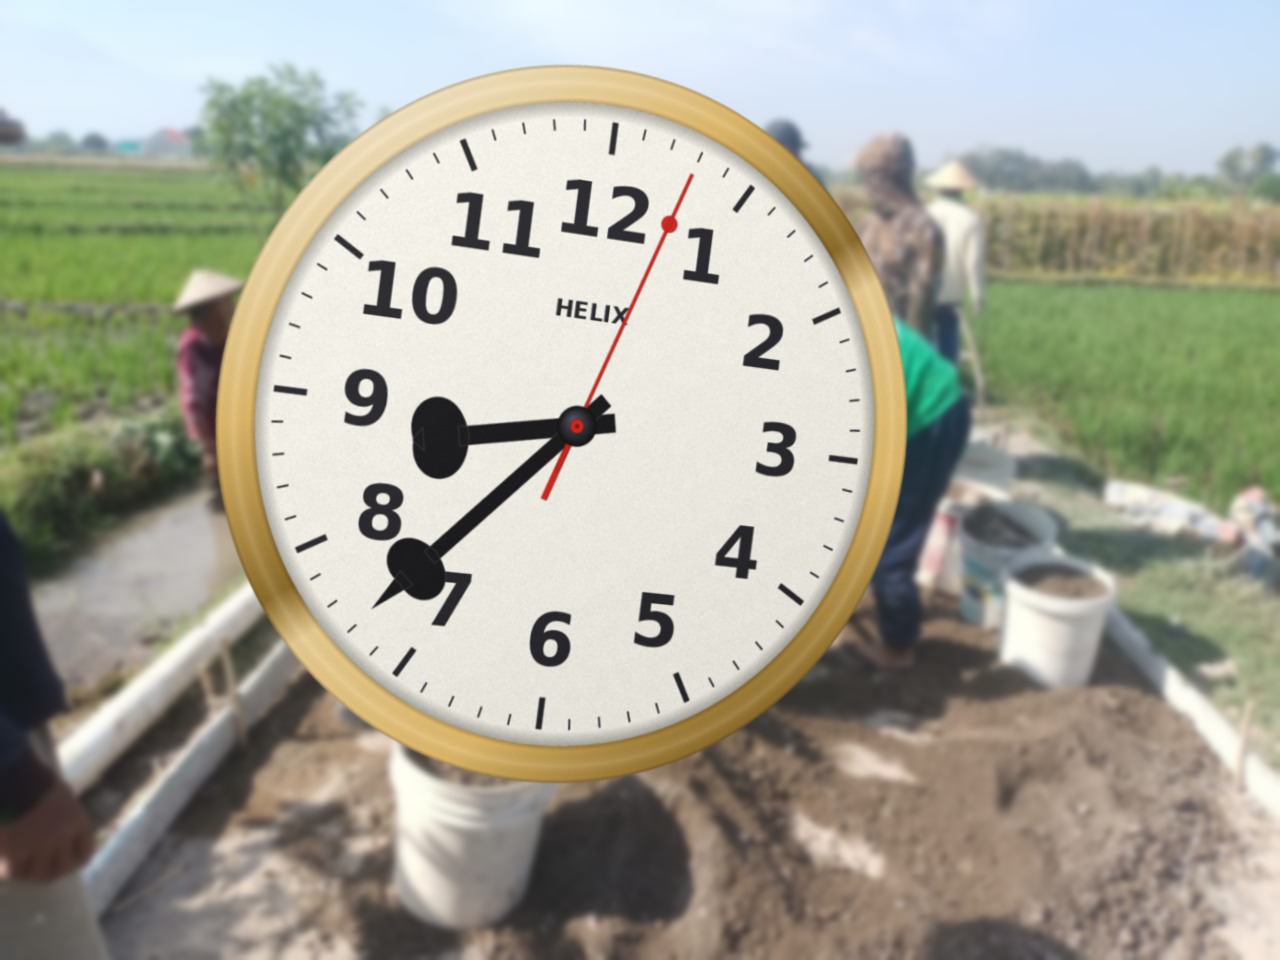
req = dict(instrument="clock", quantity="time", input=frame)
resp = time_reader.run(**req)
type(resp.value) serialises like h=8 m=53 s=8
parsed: h=8 m=37 s=3
